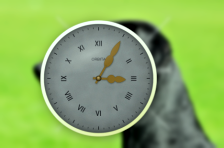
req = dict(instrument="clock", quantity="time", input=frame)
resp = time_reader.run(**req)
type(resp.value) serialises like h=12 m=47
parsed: h=3 m=5
